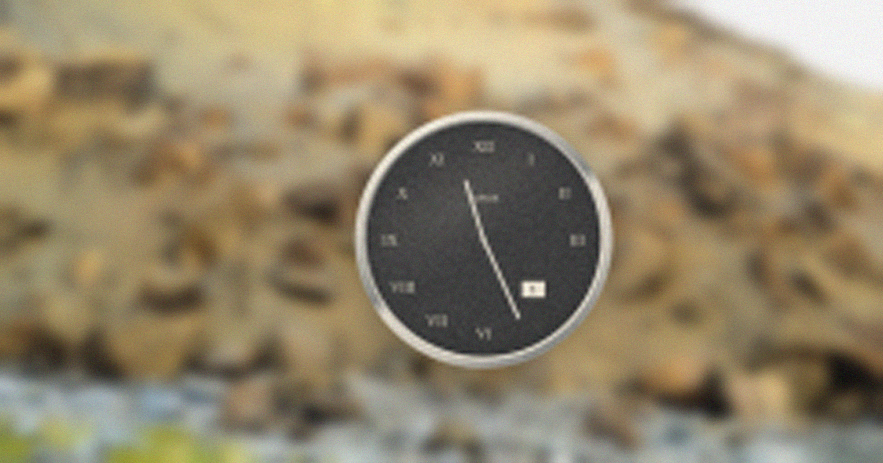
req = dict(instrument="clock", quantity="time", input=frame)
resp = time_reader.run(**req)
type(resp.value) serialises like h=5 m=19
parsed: h=11 m=26
